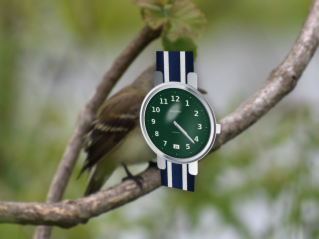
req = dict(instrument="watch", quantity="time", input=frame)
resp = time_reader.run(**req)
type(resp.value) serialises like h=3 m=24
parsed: h=4 m=22
